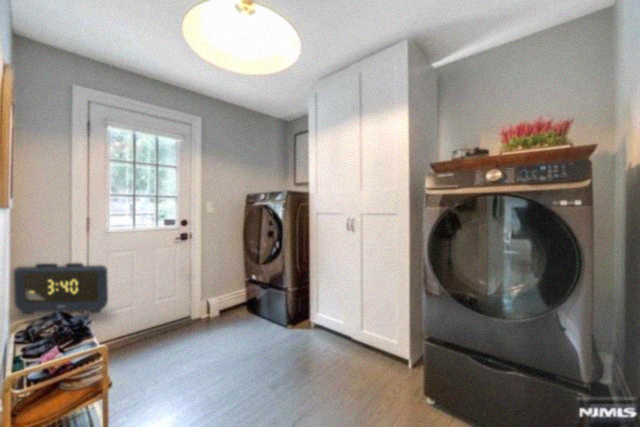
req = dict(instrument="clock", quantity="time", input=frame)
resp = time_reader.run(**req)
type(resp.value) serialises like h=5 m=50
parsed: h=3 m=40
